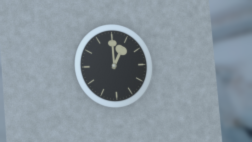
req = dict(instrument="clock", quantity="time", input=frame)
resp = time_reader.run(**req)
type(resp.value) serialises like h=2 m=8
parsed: h=1 m=0
